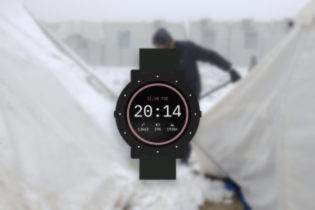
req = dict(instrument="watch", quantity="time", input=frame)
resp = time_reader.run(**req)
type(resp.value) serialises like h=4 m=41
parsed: h=20 m=14
